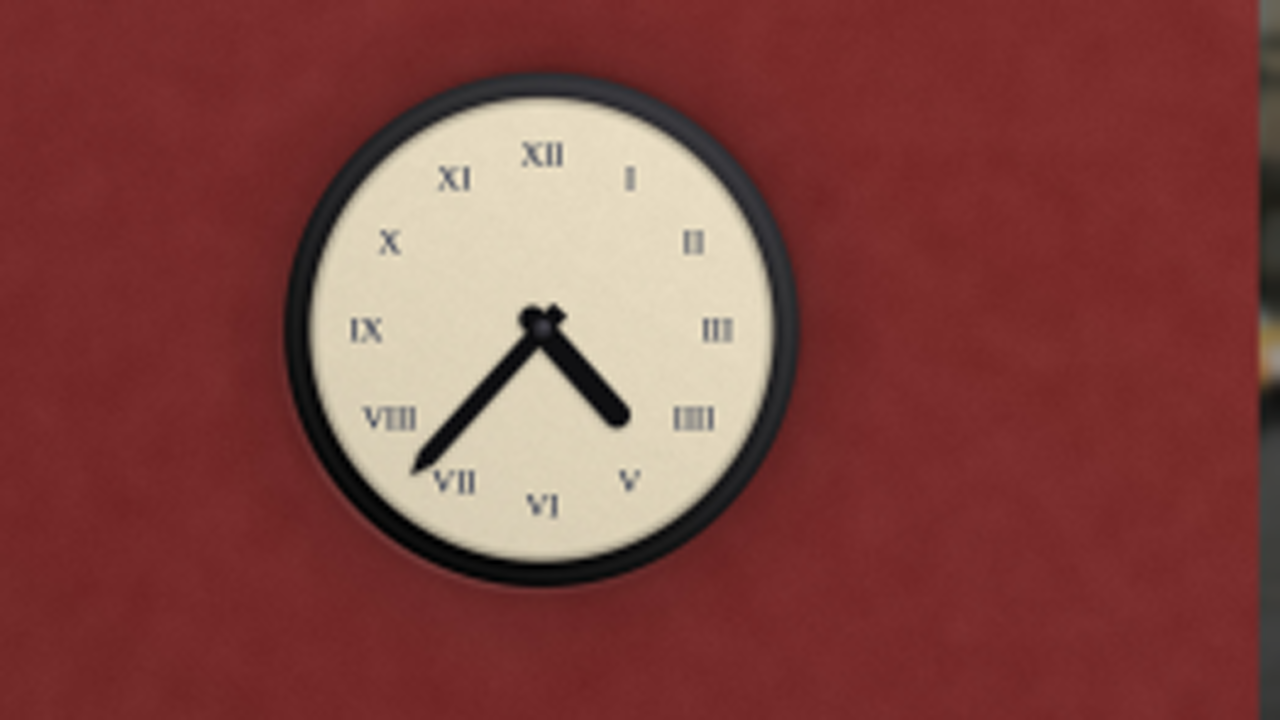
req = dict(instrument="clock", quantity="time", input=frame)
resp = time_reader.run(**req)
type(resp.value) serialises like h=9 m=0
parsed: h=4 m=37
